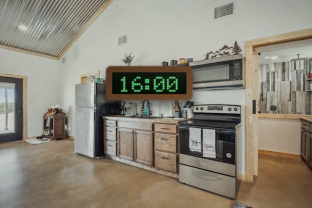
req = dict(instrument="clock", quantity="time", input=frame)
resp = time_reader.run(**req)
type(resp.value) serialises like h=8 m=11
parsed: h=16 m=0
